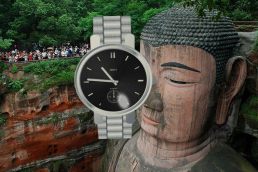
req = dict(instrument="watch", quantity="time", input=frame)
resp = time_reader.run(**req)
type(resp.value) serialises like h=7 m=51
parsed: h=10 m=46
